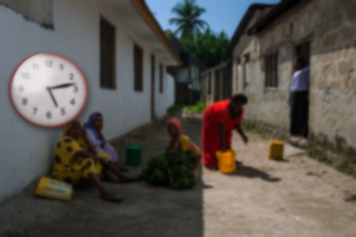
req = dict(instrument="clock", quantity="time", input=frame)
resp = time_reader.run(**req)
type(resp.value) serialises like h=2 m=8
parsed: h=5 m=13
